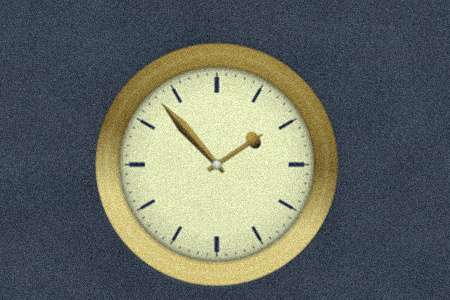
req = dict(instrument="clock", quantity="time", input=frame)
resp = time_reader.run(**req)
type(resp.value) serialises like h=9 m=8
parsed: h=1 m=53
